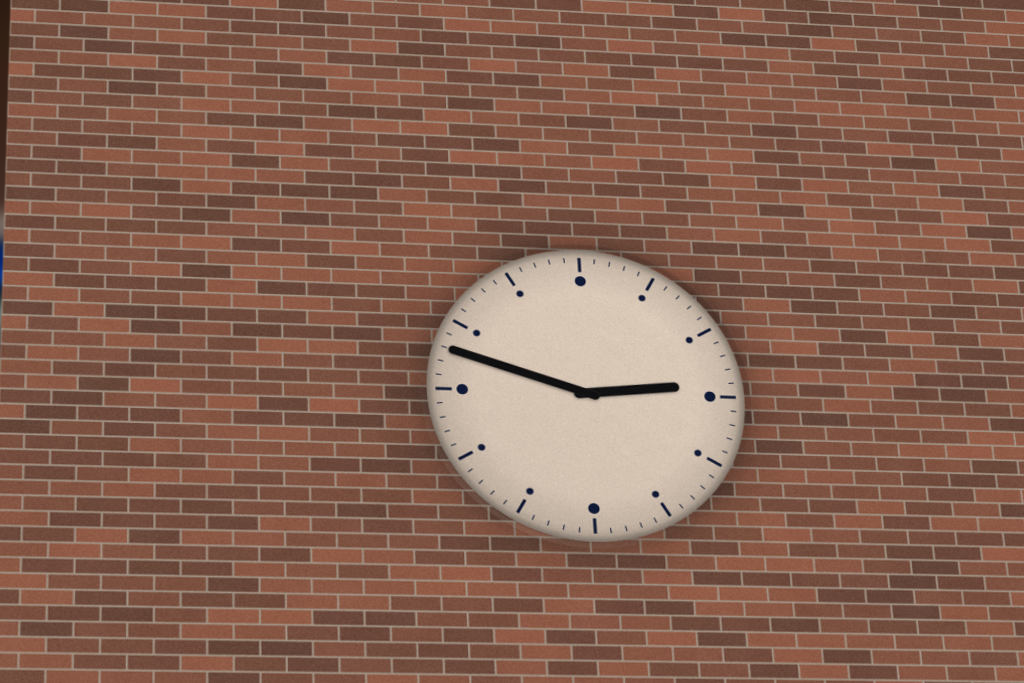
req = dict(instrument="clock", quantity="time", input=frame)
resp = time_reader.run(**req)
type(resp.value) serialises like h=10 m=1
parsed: h=2 m=48
